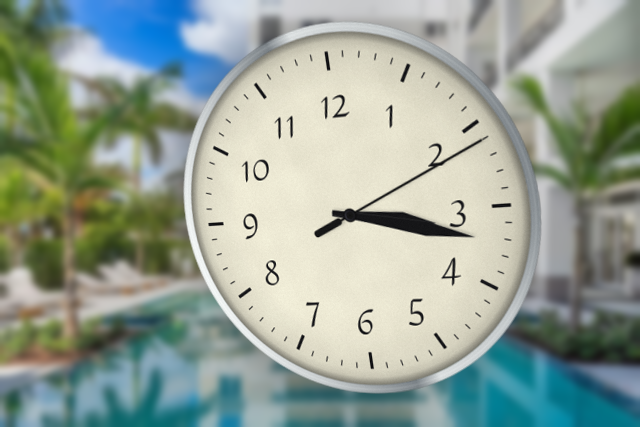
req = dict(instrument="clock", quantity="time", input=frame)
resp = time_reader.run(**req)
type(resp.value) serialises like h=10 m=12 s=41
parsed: h=3 m=17 s=11
